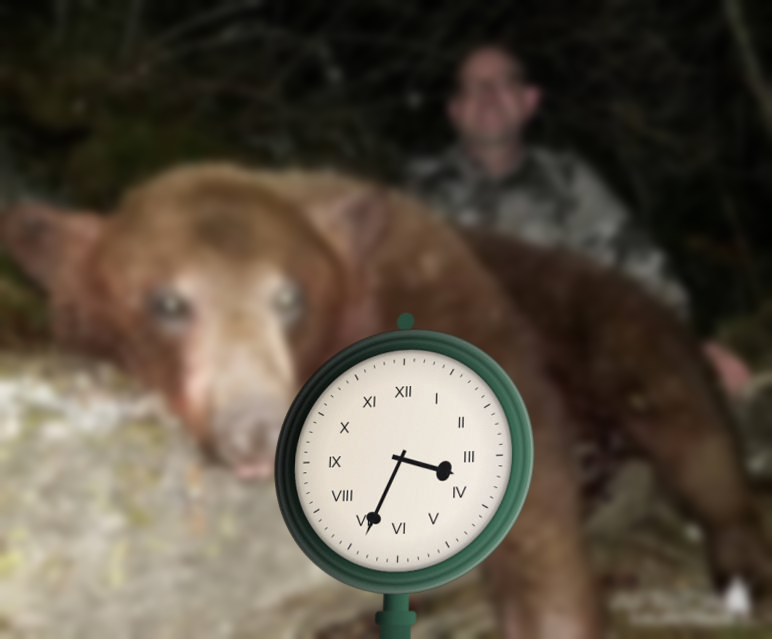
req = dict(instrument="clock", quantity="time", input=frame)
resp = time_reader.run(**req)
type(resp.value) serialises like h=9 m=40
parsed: h=3 m=34
